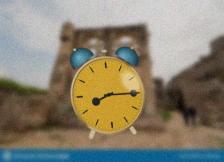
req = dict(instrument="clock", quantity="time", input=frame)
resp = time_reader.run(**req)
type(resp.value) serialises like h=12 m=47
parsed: h=8 m=15
